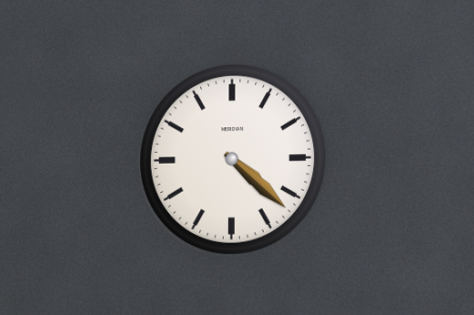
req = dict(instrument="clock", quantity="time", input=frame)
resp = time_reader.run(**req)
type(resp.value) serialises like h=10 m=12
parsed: h=4 m=22
